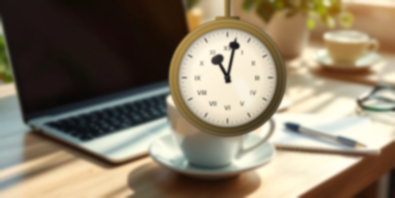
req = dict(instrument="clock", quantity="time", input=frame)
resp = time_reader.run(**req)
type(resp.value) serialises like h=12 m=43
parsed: h=11 m=2
